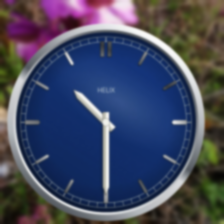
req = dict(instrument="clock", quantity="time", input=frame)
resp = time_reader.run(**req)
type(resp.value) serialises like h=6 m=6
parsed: h=10 m=30
